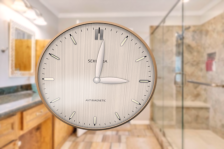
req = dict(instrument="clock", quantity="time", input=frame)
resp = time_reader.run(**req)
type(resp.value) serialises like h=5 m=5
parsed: h=3 m=1
